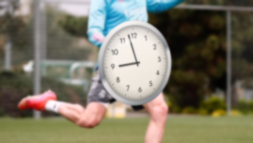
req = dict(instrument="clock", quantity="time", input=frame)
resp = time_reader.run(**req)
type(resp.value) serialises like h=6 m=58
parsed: h=8 m=58
